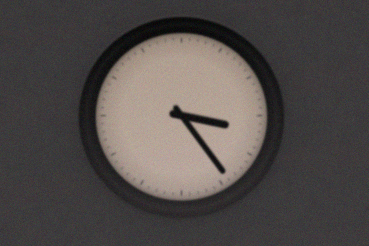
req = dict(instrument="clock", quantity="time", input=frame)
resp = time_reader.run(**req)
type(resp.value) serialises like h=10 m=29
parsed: h=3 m=24
